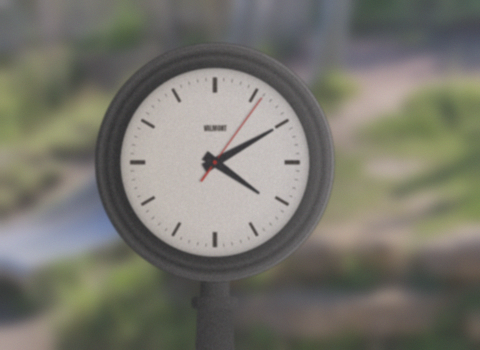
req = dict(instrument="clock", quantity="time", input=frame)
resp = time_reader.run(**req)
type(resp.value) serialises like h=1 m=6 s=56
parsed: h=4 m=10 s=6
